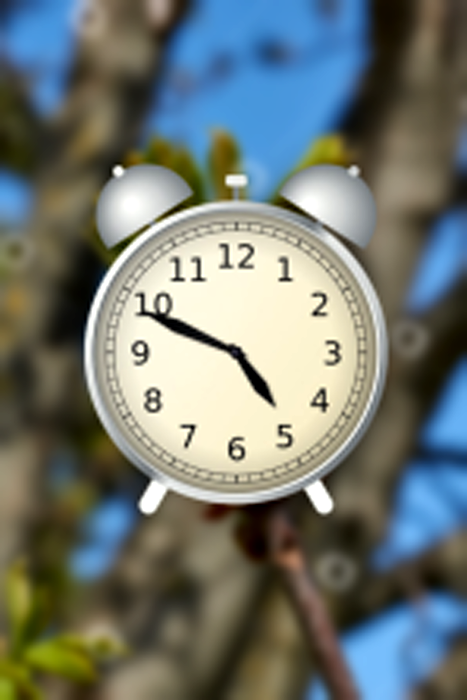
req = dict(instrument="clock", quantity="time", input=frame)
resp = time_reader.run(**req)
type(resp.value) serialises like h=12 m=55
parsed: h=4 m=49
